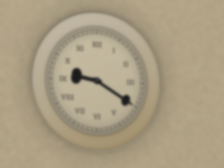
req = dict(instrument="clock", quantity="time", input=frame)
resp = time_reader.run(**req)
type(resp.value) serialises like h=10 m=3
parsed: h=9 m=20
